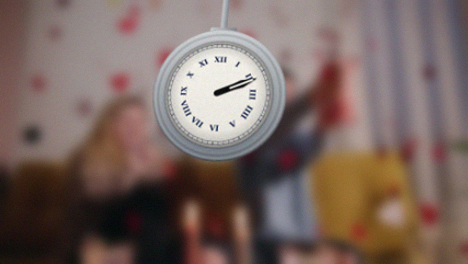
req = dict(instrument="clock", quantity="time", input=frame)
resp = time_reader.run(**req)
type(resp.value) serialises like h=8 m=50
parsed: h=2 m=11
